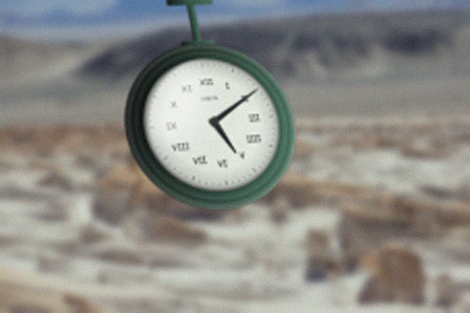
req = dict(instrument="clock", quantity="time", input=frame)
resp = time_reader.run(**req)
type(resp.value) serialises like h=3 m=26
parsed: h=5 m=10
